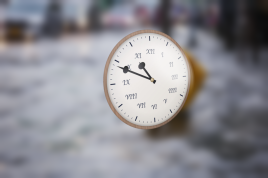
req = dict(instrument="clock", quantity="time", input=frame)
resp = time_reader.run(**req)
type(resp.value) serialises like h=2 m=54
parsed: h=10 m=49
